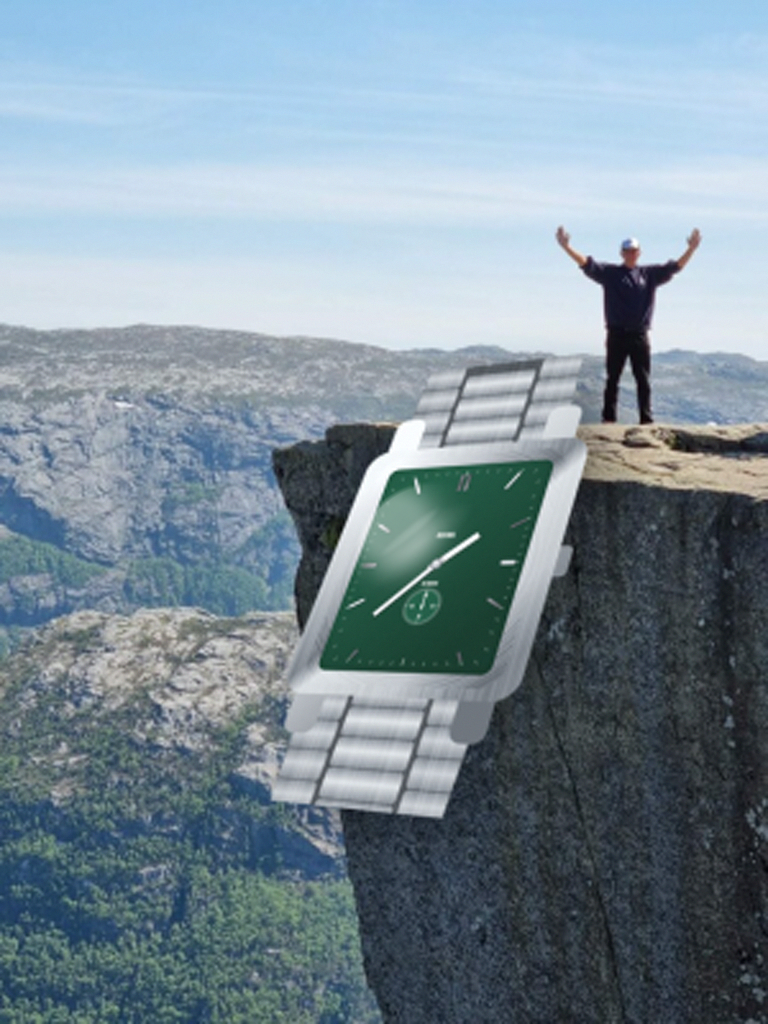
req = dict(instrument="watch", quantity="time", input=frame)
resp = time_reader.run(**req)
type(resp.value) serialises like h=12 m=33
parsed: h=1 m=37
